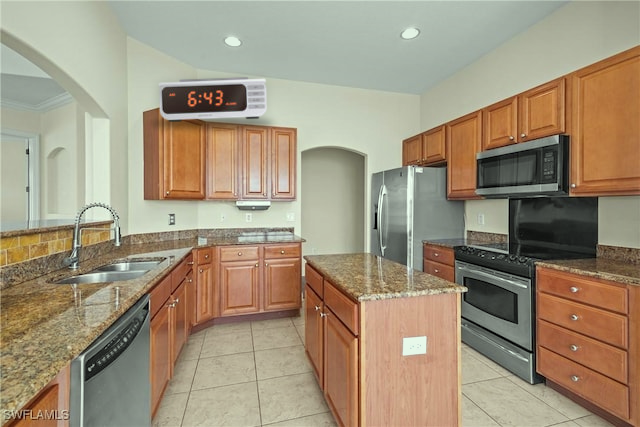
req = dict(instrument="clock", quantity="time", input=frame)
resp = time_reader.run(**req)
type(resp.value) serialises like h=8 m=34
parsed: h=6 m=43
